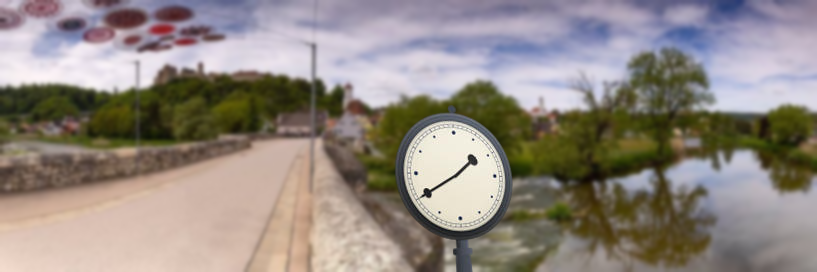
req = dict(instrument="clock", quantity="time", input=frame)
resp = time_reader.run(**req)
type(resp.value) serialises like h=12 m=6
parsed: h=1 m=40
